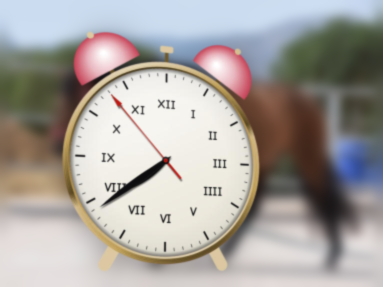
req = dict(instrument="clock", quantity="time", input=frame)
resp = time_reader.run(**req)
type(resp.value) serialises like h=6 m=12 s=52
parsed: h=7 m=38 s=53
